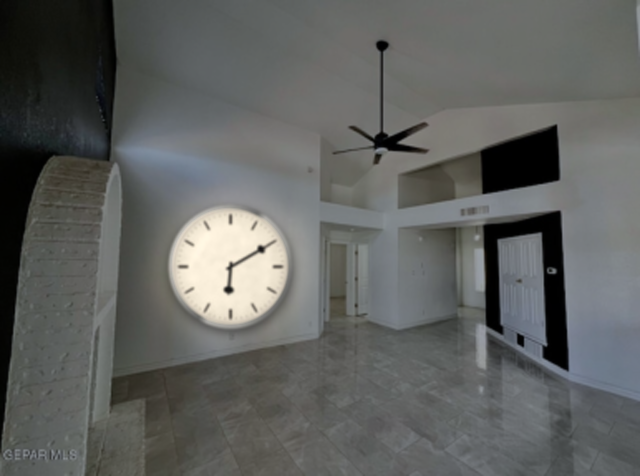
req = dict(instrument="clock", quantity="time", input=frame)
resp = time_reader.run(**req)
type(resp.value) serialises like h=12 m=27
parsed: h=6 m=10
